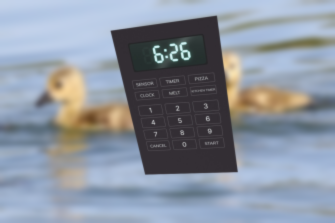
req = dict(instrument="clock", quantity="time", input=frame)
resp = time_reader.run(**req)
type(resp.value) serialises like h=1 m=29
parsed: h=6 m=26
